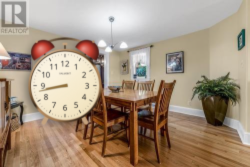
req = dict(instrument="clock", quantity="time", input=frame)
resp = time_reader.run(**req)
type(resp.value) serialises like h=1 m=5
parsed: h=8 m=43
